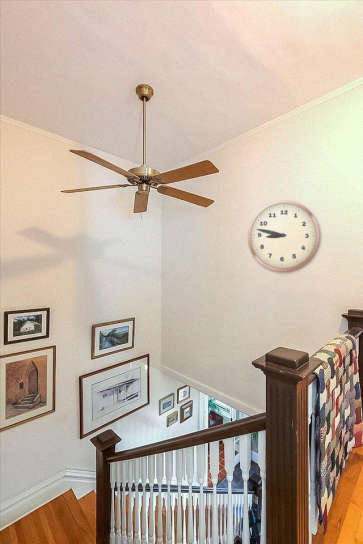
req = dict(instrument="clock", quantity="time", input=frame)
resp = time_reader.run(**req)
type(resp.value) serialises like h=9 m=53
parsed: h=8 m=47
